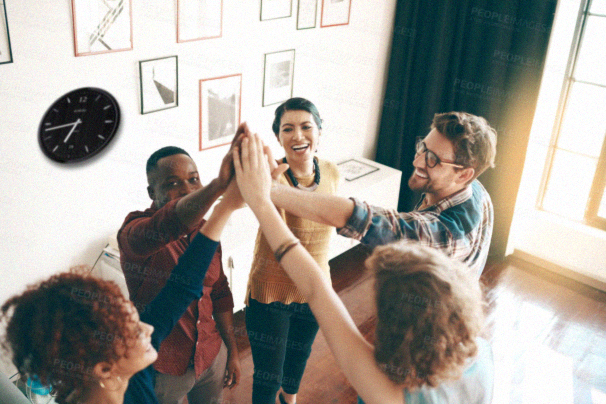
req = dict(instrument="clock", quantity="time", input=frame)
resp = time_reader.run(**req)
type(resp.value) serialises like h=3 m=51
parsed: h=6 m=43
